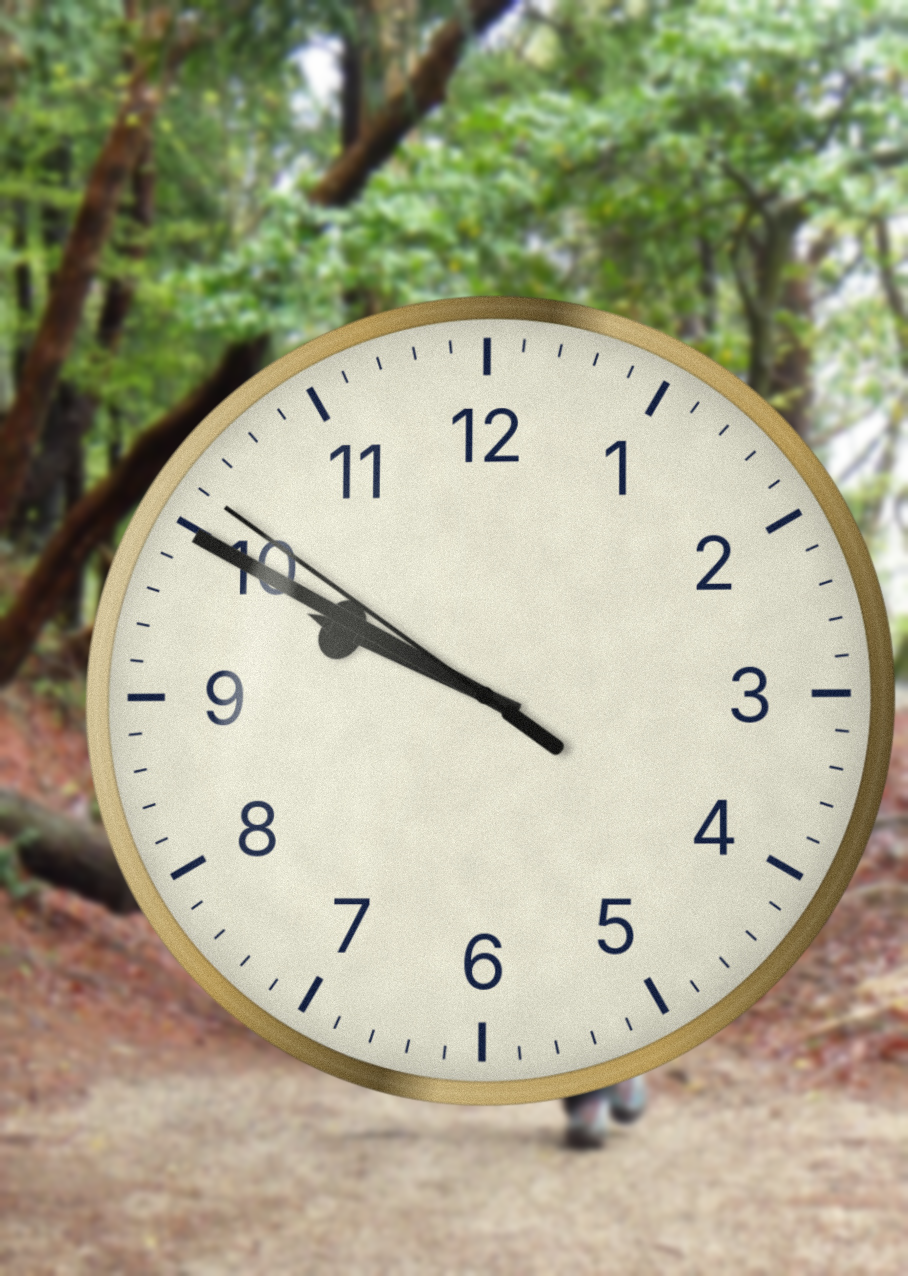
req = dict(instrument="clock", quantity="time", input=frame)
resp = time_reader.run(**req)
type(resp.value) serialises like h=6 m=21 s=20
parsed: h=9 m=49 s=51
